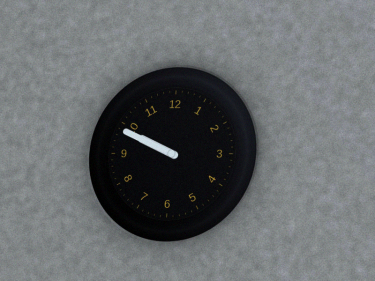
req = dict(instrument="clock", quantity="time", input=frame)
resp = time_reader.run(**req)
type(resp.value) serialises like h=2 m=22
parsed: h=9 m=49
